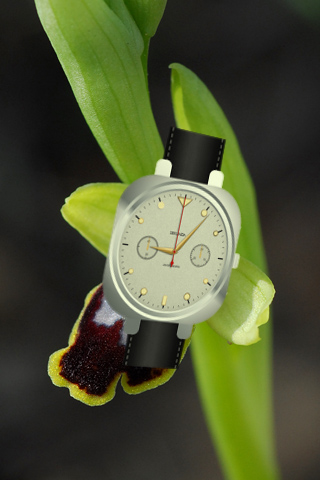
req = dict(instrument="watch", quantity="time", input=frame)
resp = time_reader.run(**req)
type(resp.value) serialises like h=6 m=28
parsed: h=9 m=6
